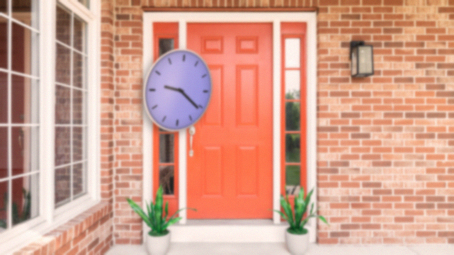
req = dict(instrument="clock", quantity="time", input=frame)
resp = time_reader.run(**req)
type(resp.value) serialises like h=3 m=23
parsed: h=9 m=21
